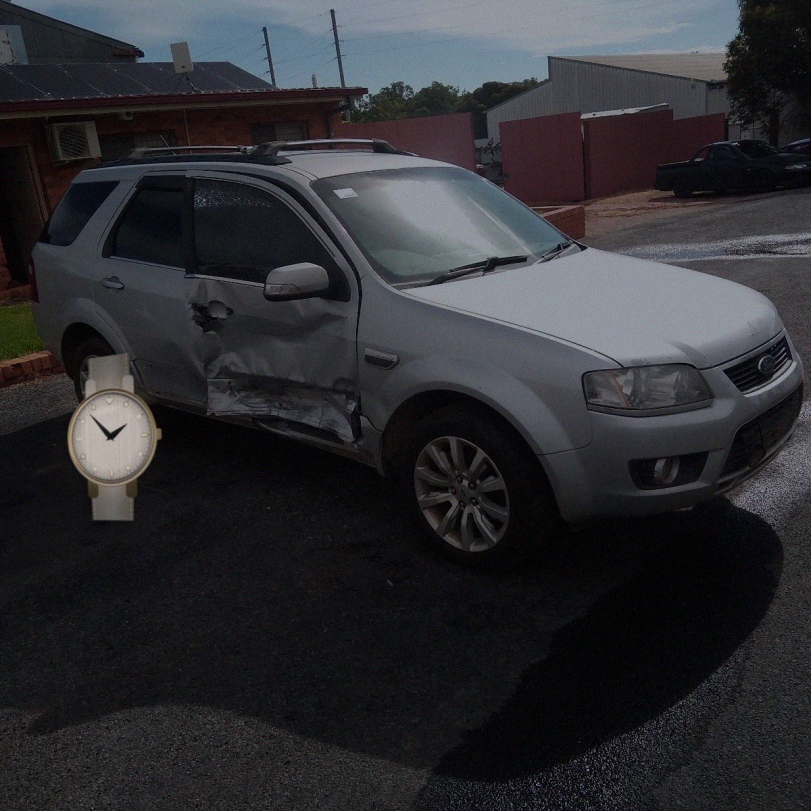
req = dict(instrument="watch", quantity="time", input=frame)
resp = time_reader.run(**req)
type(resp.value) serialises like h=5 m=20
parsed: h=1 m=53
